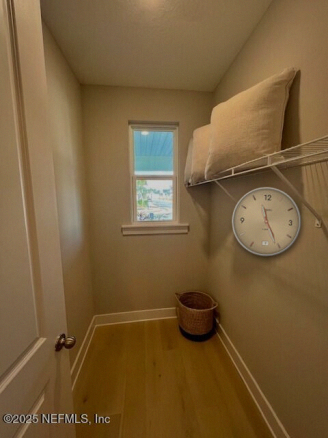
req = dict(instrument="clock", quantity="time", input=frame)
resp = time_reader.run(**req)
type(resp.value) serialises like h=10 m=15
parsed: h=11 m=26
